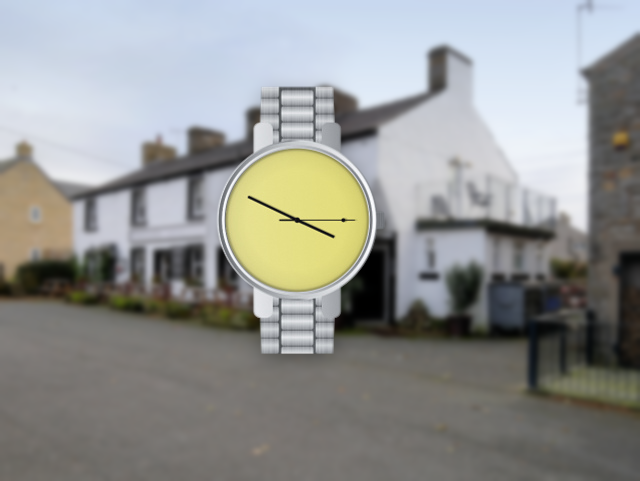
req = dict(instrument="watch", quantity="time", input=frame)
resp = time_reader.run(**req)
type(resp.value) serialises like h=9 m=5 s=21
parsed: h=3 m=49 s=15
